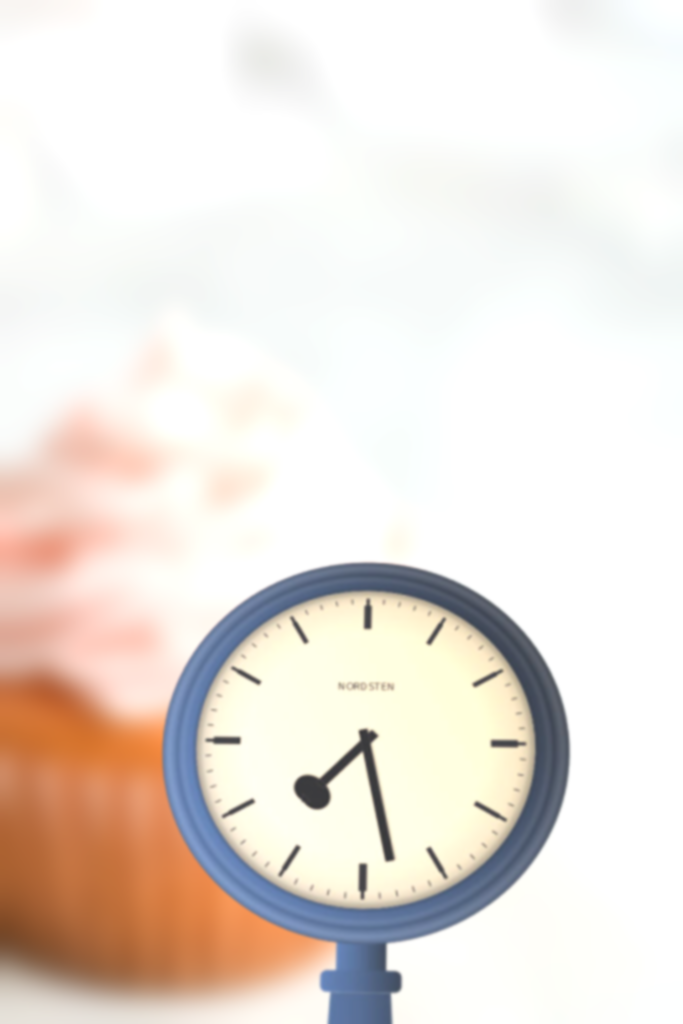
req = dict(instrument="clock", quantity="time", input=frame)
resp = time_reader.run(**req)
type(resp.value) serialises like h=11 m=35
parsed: h=7 m=28
